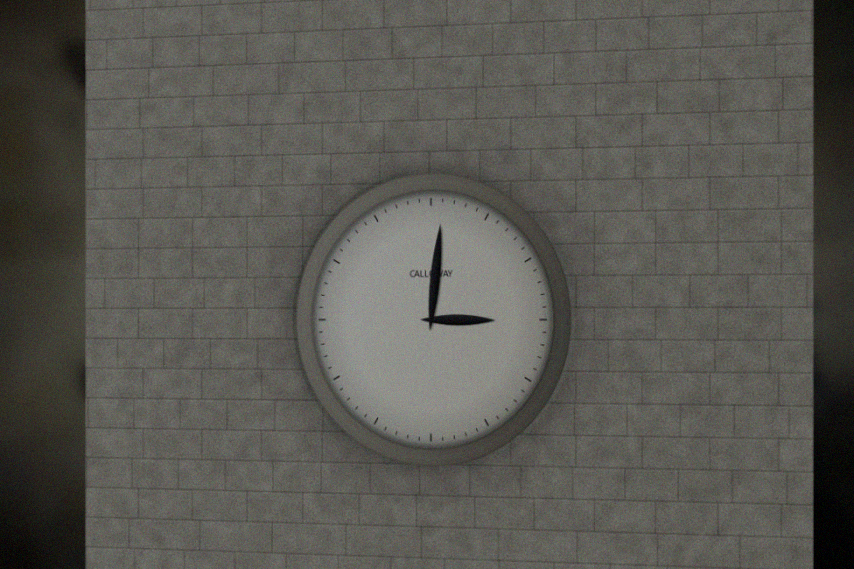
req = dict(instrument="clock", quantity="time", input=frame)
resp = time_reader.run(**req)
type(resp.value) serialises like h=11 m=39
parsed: h=3 m=1
